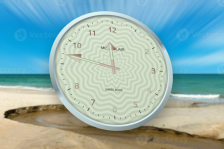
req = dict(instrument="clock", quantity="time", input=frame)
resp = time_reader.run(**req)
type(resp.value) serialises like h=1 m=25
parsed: h=11 m=47
